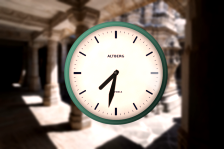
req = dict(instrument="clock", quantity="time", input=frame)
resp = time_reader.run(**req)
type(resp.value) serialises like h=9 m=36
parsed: h=7 m=32
